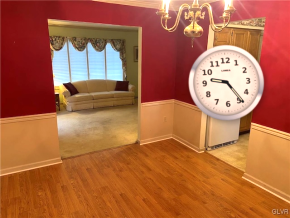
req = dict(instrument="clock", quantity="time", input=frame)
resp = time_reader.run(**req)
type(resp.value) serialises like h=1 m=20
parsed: h=9 m=24
